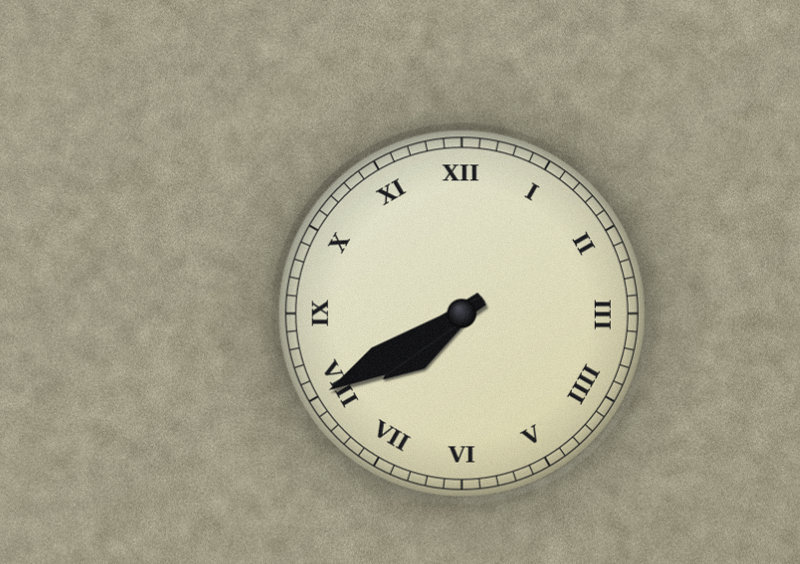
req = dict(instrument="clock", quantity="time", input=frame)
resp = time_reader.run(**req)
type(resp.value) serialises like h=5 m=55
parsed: h=7 m=40
